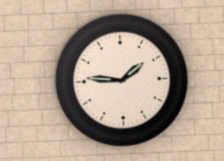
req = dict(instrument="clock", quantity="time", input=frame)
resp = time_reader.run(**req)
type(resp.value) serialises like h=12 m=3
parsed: h=1 m=46
